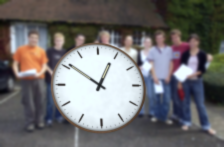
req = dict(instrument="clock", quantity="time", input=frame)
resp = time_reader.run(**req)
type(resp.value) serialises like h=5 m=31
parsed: h=12 m=51
